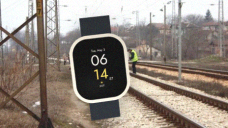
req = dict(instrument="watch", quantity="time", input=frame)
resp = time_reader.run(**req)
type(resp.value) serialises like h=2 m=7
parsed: h=6 m=14
